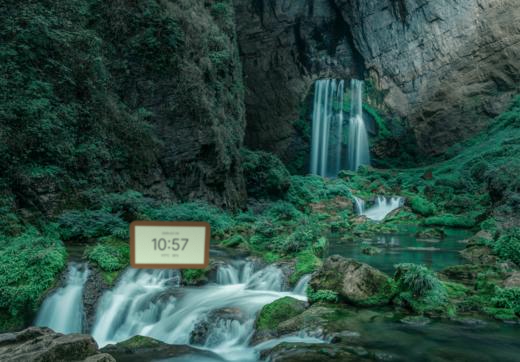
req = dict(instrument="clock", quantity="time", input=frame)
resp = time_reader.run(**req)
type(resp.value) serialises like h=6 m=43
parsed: h=10 m=57
